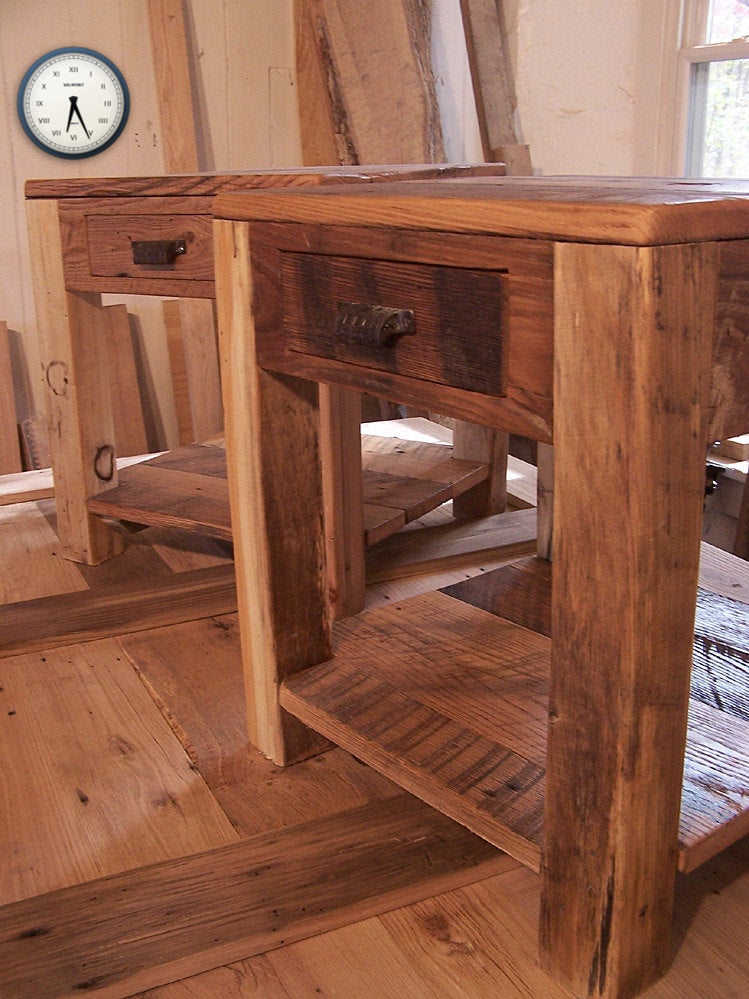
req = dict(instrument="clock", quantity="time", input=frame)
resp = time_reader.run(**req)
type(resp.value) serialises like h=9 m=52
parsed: h=6 m=26
